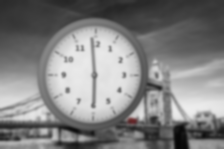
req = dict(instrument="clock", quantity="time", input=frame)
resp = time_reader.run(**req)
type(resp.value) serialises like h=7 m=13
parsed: h=5 m=59
